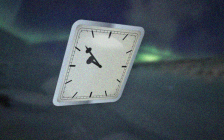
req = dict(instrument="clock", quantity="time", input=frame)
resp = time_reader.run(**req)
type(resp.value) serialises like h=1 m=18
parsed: h=9 m=52
